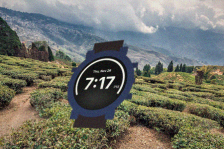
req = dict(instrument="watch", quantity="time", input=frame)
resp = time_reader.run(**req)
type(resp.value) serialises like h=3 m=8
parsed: h=7 m=17
